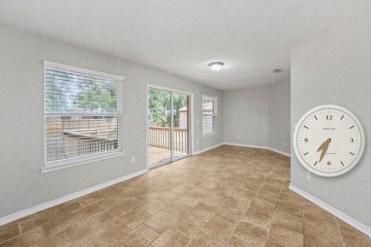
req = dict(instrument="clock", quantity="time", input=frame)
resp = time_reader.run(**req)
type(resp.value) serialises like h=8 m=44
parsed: h=7 m=34
